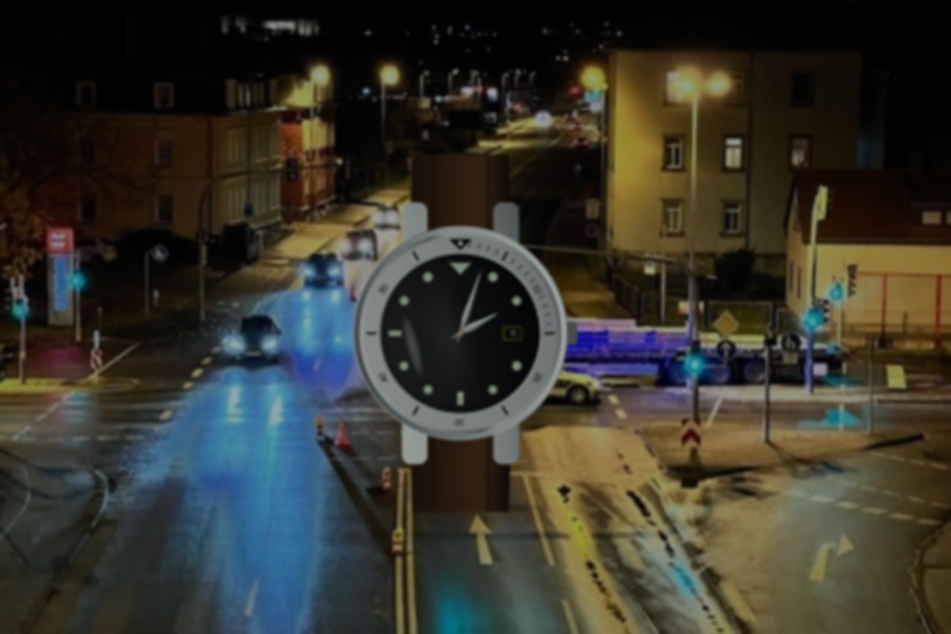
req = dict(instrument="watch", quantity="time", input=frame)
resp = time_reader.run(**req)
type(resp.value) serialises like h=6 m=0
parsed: h=2 m=3
